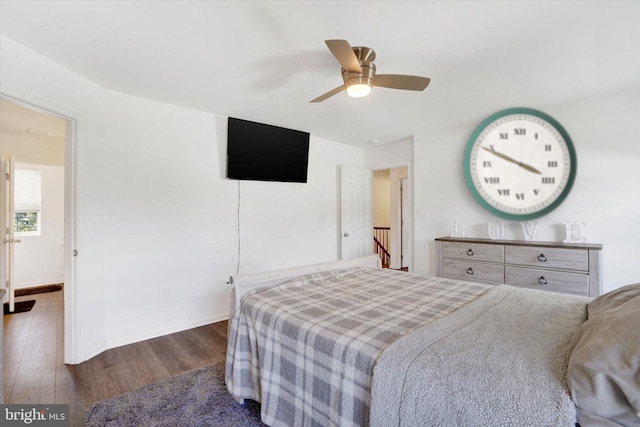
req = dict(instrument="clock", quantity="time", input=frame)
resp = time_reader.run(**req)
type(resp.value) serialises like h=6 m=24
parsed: h=3 m=49
